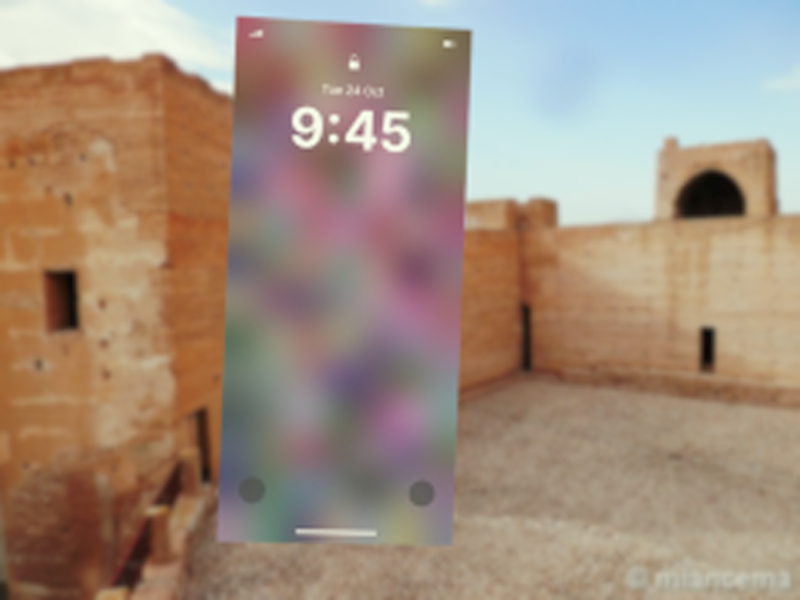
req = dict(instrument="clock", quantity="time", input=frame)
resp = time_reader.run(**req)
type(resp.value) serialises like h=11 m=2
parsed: h=9 m=45
